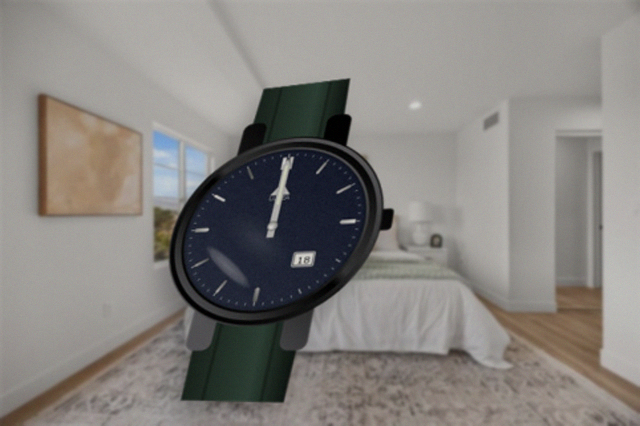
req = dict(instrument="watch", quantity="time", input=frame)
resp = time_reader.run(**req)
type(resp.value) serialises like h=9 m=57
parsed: h=12 m=0
